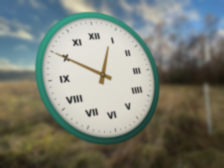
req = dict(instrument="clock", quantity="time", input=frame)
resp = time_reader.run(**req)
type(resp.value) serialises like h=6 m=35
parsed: h=12 m=50
